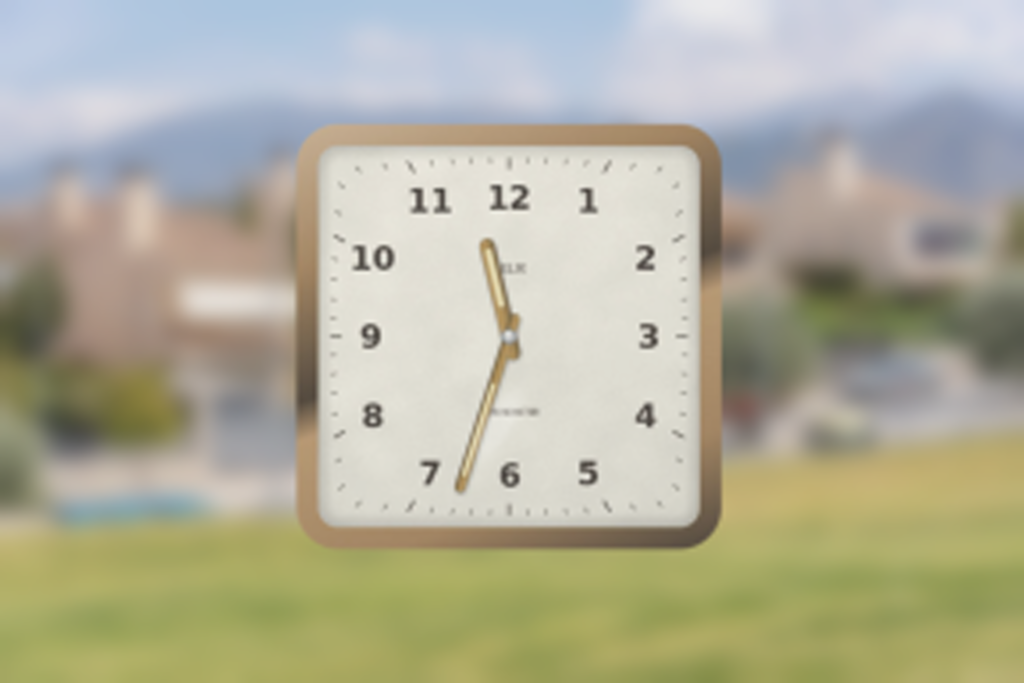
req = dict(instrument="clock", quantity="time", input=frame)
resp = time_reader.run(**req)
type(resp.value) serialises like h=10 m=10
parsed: h=11 m=33
